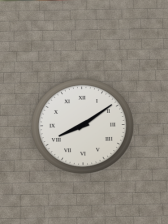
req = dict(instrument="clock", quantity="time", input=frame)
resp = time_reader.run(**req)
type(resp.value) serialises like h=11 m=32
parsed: h=8 m=9
